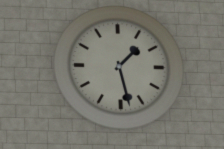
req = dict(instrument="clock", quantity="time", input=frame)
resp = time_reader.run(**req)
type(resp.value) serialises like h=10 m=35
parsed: h=1 m=28
